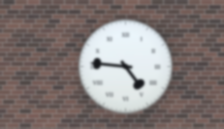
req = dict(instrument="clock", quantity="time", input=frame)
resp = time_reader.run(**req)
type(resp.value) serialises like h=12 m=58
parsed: h=4 m=46
